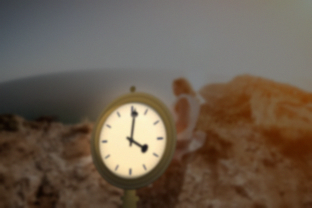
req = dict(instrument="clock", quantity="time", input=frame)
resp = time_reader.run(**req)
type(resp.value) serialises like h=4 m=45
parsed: h=4 m=1
